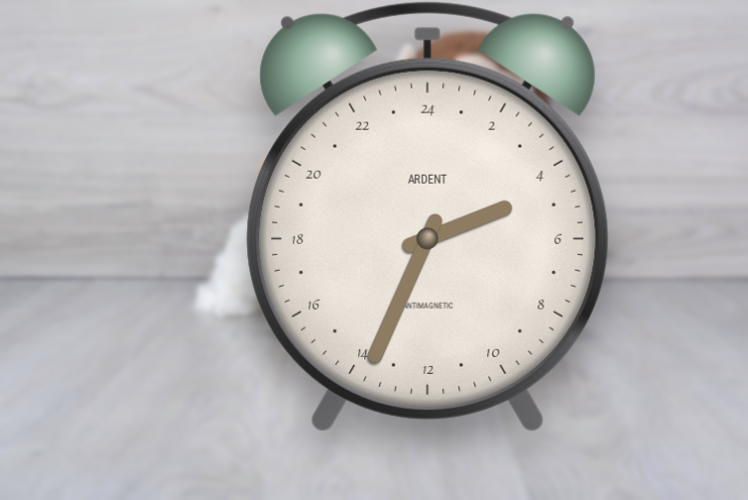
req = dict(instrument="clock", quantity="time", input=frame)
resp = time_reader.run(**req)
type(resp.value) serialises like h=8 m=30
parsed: h=4 m=34
